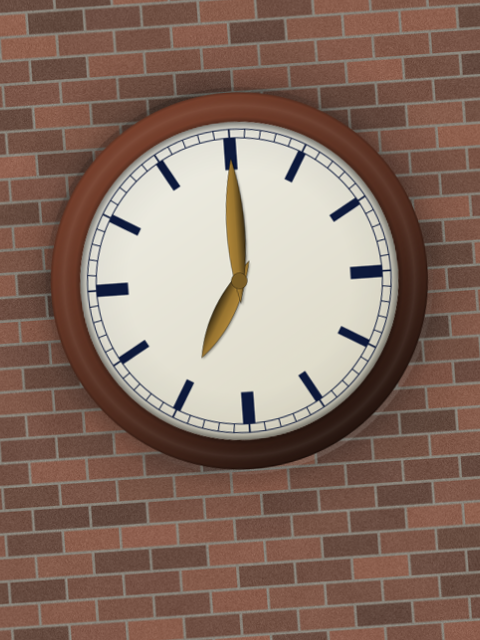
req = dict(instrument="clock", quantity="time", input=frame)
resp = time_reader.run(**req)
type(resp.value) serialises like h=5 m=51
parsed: h=7 m=0
